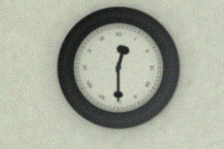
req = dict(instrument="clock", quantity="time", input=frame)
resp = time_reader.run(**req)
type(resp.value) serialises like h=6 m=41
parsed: h=12 m=30
